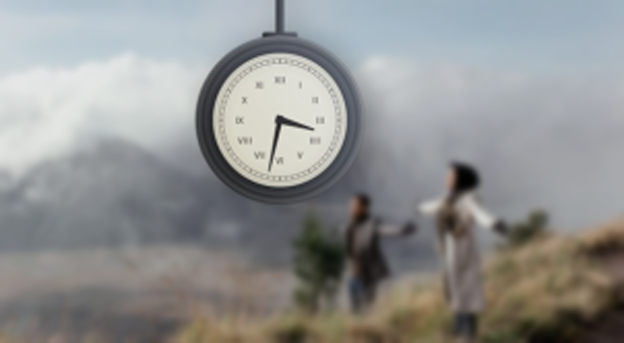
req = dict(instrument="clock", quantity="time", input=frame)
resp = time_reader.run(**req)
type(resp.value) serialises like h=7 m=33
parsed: h=3 m=32
